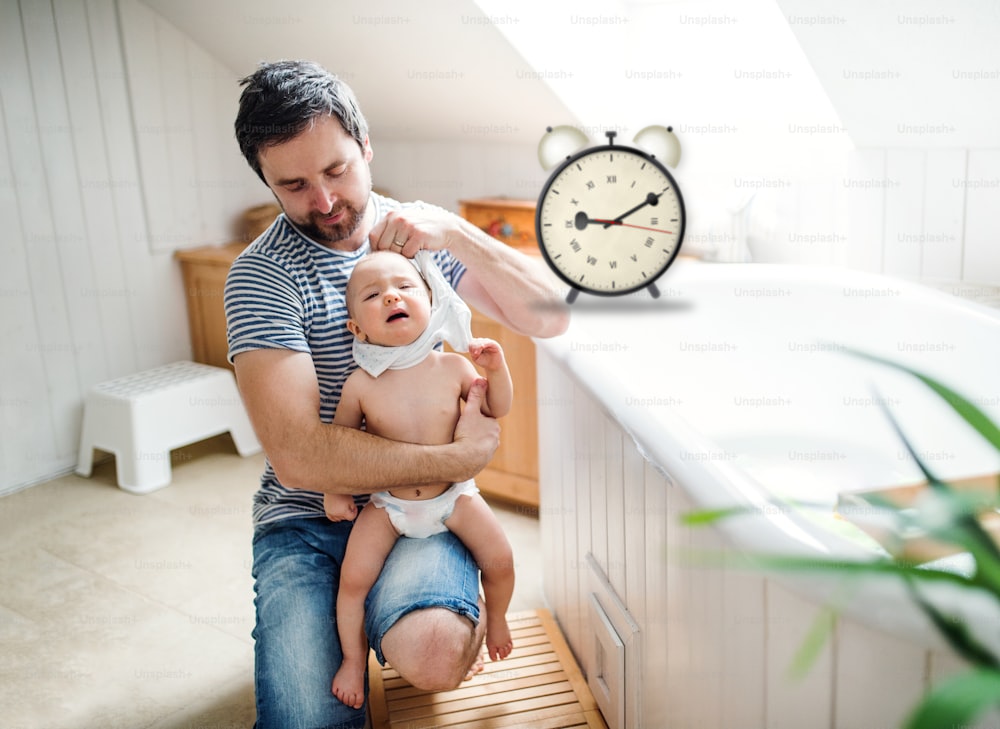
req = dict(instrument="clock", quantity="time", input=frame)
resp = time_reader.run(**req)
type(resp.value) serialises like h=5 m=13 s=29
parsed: h=9 m=10 s=17
